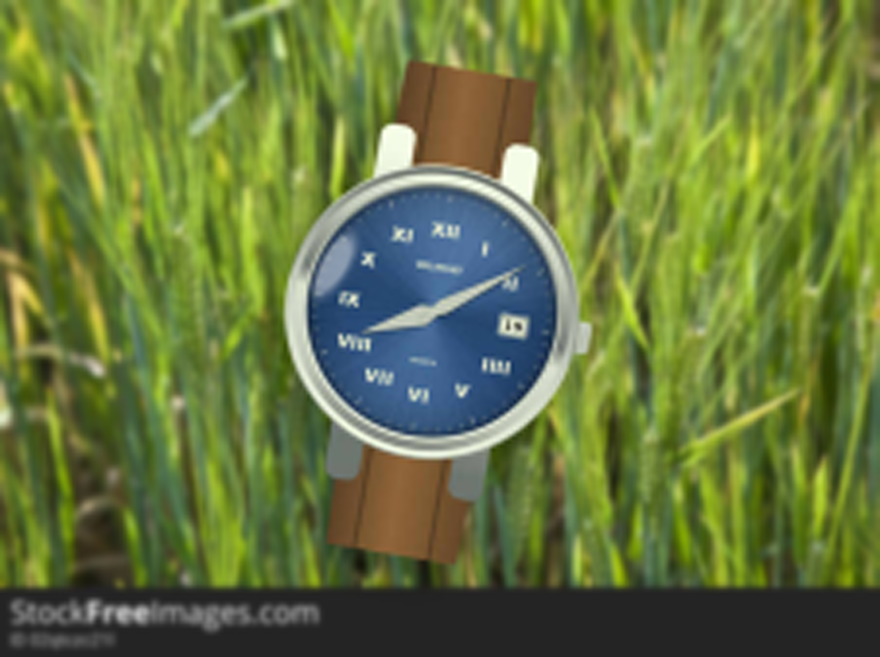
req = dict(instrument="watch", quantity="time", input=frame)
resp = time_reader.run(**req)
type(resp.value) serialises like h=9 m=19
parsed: h=8 m=9
